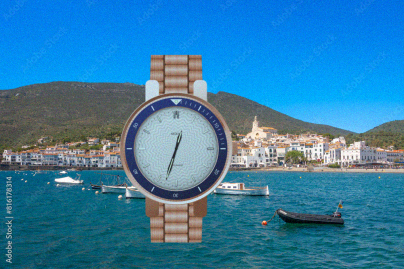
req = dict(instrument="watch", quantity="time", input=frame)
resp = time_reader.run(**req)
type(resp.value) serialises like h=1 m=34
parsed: h=12 m=33
